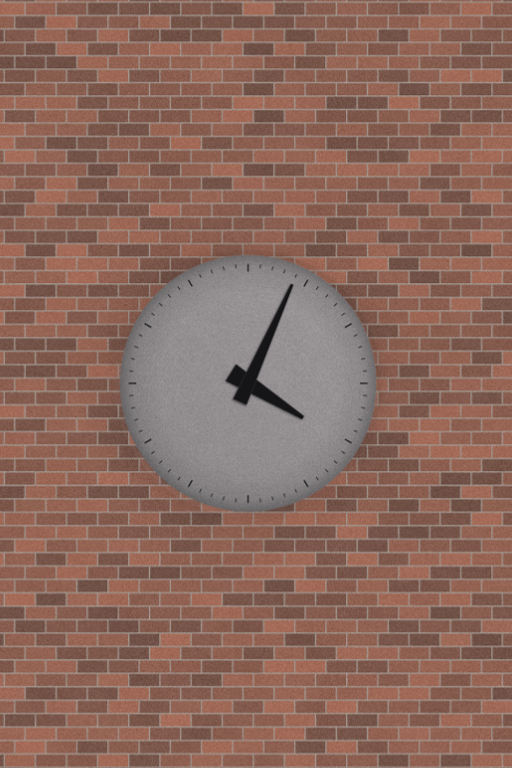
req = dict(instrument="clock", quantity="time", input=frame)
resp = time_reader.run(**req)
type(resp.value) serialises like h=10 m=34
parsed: h=4 m=4
